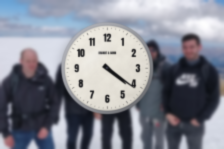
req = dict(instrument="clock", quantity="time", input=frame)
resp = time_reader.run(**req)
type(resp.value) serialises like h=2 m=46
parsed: h=4 m=21
